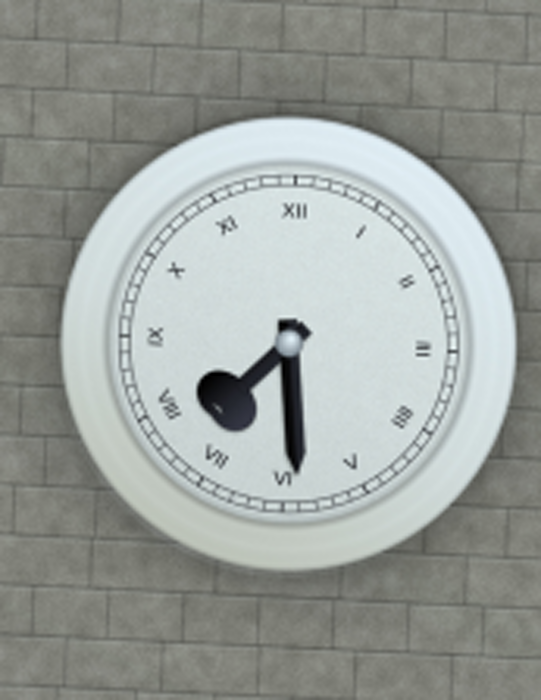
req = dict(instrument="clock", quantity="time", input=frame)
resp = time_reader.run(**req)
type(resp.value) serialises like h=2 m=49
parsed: h=7 m=29
